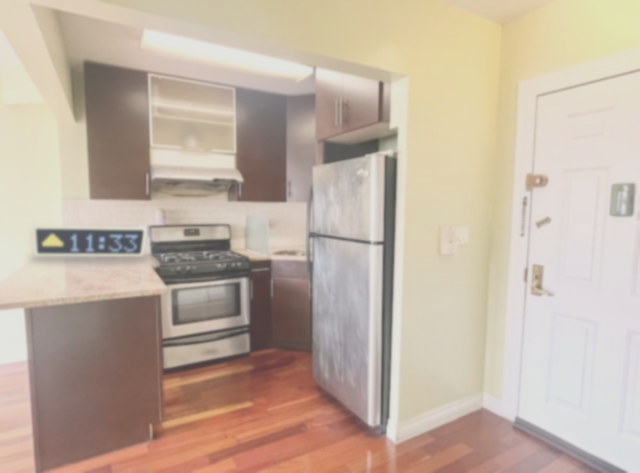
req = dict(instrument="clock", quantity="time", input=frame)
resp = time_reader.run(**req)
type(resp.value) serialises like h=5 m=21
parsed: h=11 m=33
